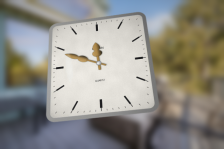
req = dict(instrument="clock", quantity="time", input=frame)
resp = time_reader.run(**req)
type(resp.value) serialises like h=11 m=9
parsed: h=11 m=49
